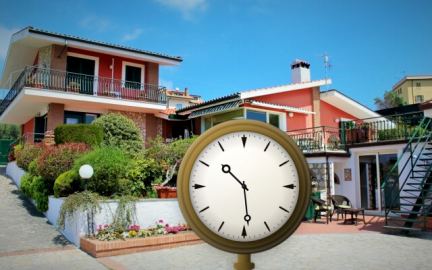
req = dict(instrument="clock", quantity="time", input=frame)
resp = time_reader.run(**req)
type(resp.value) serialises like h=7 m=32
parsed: h=10 m=29
